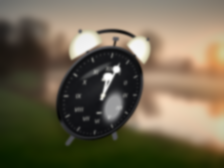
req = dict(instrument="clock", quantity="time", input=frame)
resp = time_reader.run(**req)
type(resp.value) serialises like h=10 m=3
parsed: h=12 m=3
